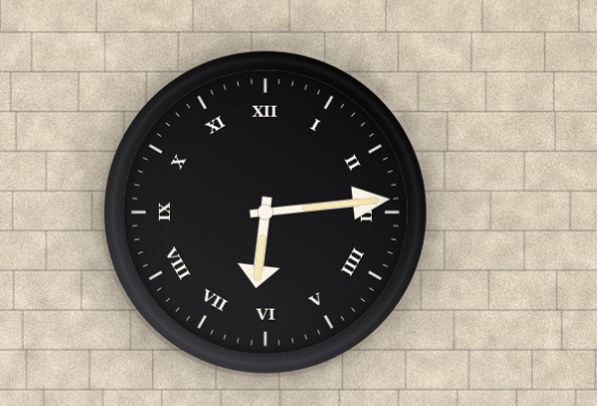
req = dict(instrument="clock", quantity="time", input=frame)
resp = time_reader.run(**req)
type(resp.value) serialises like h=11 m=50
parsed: h=6 m=14
